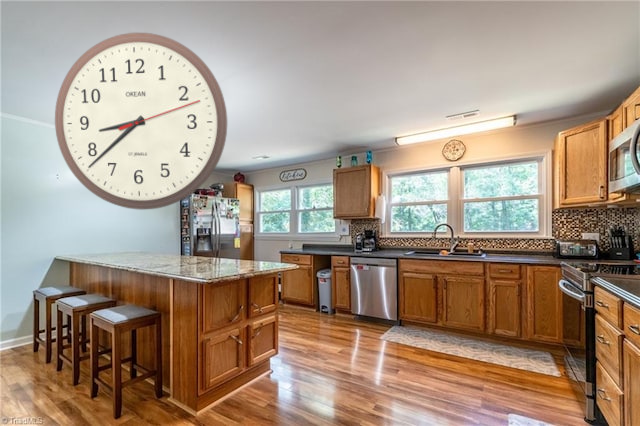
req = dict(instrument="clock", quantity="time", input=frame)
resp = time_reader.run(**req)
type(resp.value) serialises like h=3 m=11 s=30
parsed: h=8 m=38 s=12
